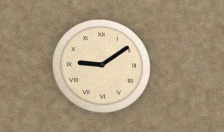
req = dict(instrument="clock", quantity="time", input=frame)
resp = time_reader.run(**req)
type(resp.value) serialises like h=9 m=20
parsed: h=9 m=9
